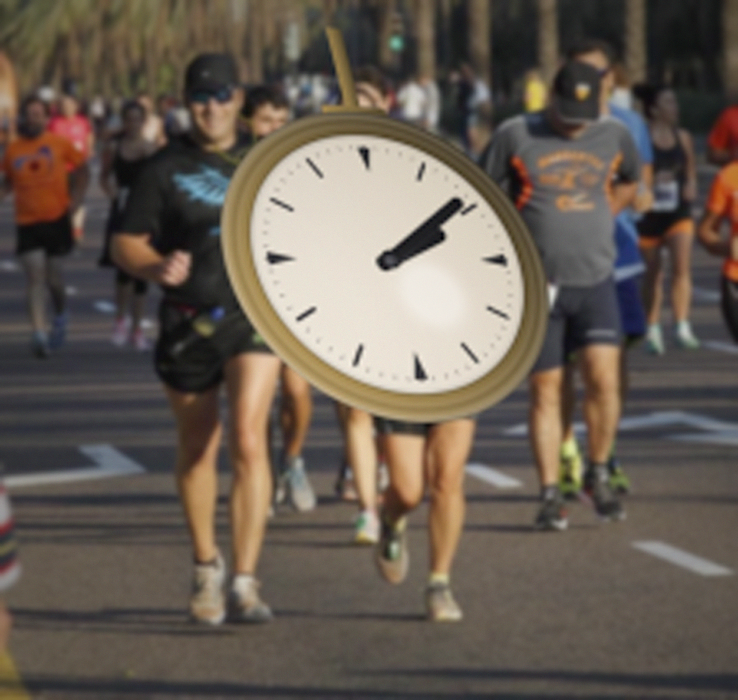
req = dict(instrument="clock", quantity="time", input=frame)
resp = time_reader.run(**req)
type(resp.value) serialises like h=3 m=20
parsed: h=2 m=9
